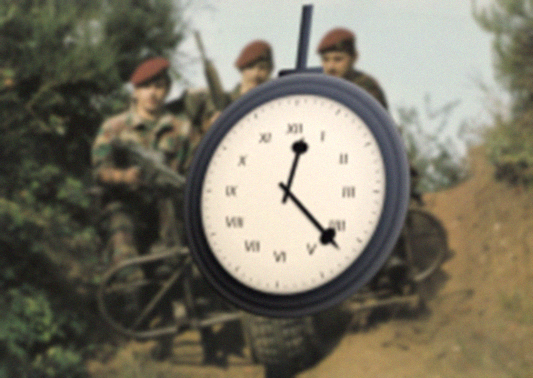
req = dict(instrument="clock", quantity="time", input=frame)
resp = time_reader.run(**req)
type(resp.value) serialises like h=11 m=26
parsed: h=12 m=22
